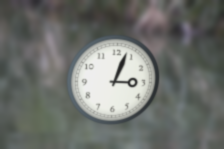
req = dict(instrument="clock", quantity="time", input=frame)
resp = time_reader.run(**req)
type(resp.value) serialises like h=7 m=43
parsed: h=3 m=3
